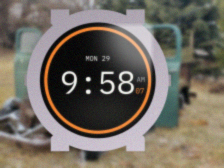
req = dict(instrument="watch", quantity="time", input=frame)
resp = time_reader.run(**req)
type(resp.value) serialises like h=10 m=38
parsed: h=9 m=58
